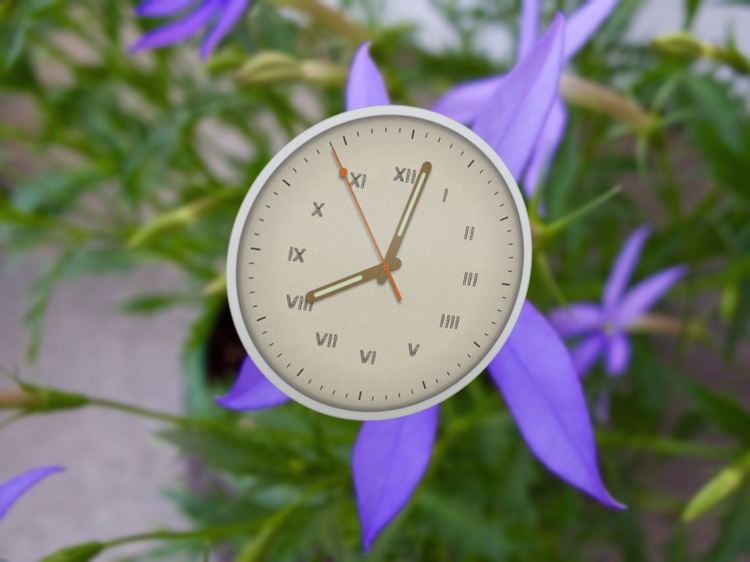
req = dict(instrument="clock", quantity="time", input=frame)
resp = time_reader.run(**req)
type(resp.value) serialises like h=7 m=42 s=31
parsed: h=8 m=1 s=54
